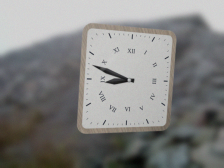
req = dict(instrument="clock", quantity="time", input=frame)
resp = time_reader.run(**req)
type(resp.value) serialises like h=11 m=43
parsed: h=8 m=48
